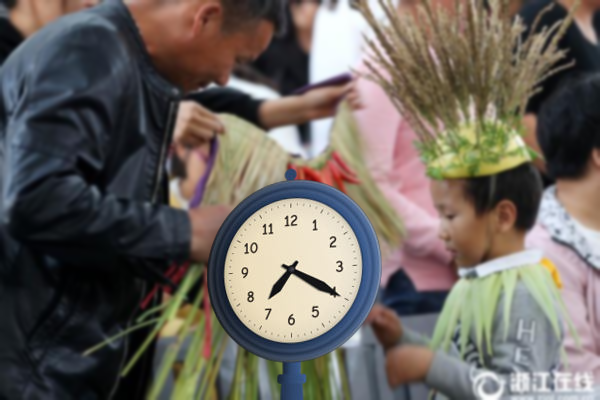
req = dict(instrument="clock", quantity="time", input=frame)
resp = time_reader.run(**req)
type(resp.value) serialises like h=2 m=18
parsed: h=7 m=20
